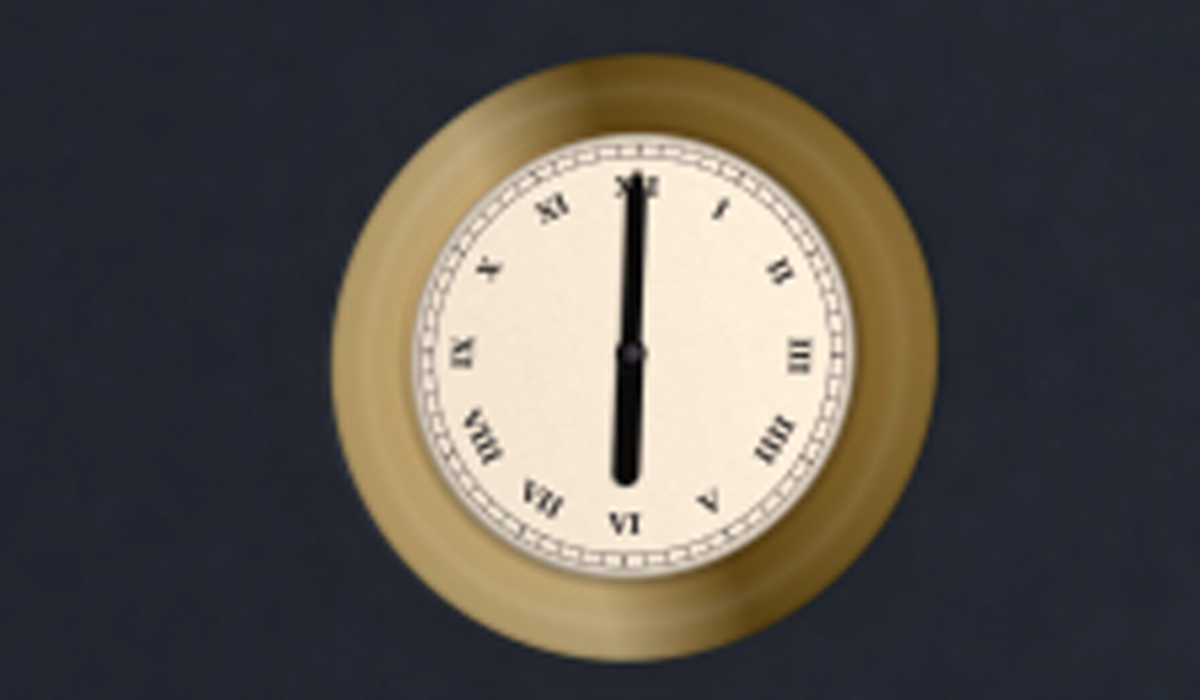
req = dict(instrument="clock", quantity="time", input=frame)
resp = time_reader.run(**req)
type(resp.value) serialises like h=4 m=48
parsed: h=6 m=0
